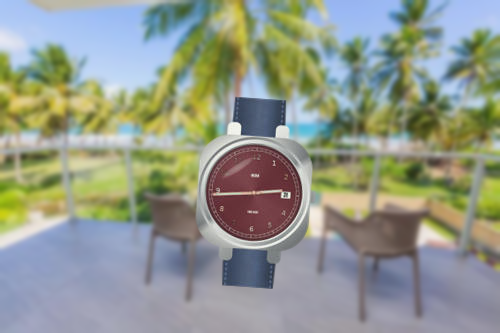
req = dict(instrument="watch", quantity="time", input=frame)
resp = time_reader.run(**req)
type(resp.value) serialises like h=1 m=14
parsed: h=2 m=44
